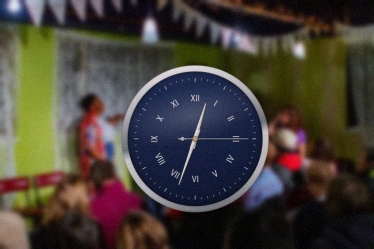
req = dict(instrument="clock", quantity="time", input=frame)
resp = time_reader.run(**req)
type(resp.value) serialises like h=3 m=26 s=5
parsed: h=12 m=33 s=15
